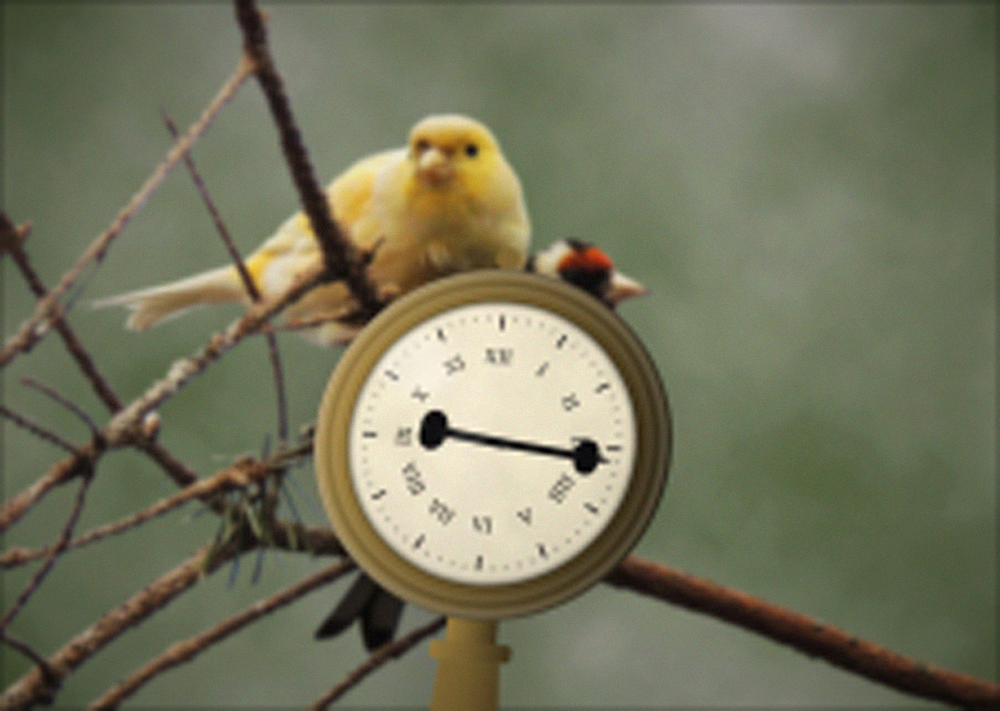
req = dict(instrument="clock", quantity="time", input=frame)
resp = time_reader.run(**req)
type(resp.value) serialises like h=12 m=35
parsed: h=9 m=16
